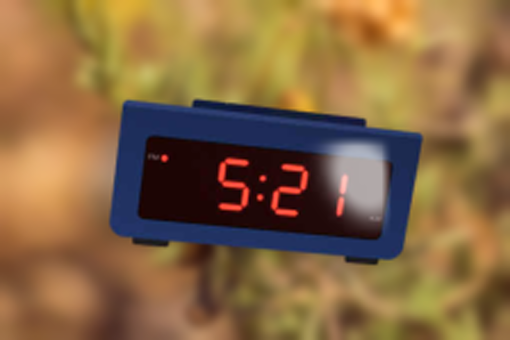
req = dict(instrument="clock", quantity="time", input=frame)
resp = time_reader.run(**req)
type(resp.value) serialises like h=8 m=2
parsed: h=5 m=21
